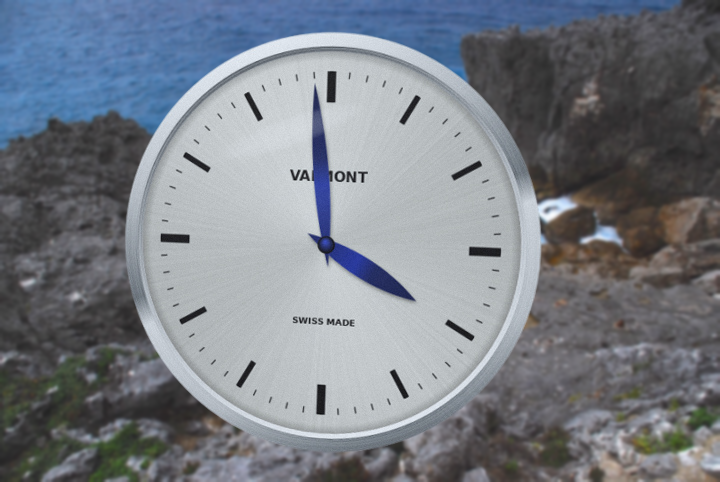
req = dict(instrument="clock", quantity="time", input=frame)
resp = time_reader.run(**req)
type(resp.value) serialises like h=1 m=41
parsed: h=3 m=59
